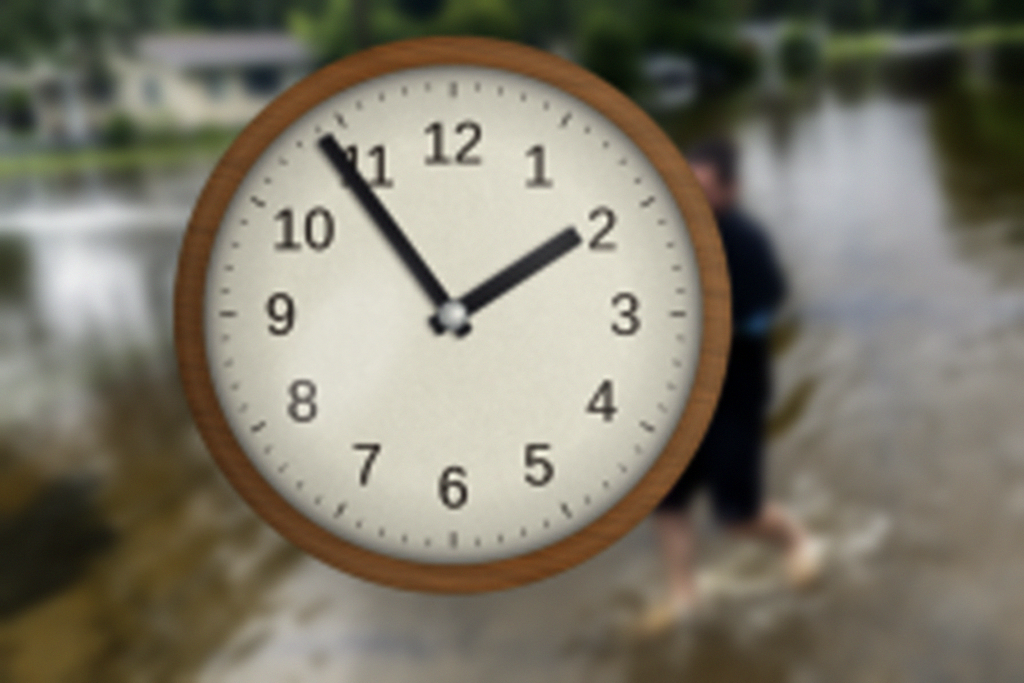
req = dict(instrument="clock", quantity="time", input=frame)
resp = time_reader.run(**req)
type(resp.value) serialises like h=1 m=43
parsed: h=1 m=54
